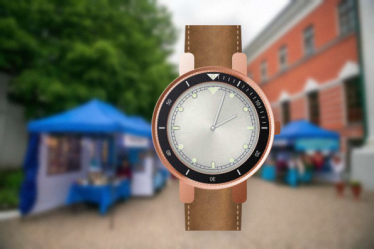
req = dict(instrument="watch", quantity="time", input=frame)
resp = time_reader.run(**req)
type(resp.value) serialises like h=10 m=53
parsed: h=2 m=3
